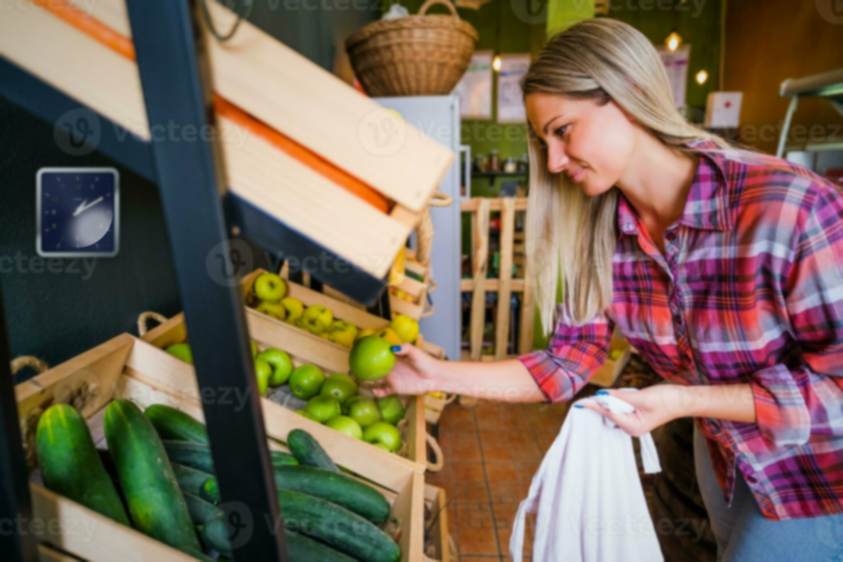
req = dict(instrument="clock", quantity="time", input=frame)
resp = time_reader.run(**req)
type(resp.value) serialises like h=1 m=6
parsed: h=1 m=10
